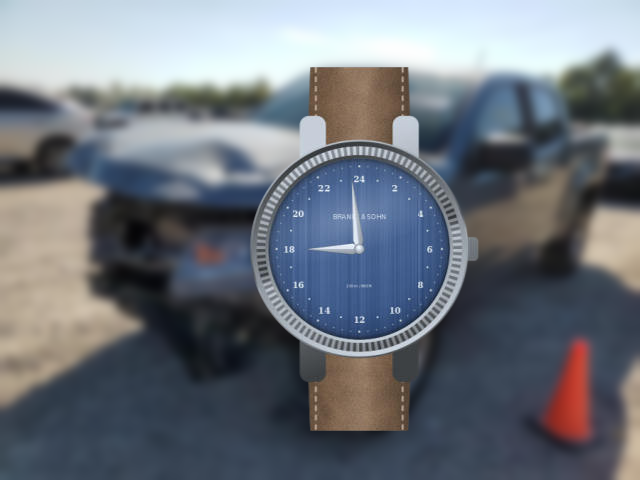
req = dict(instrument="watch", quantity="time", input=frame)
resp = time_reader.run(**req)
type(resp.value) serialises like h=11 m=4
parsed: h=17 m=59
